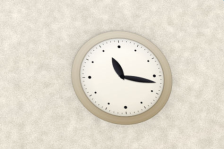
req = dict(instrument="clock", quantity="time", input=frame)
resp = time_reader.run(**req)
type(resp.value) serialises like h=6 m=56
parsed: h=11 m=17
